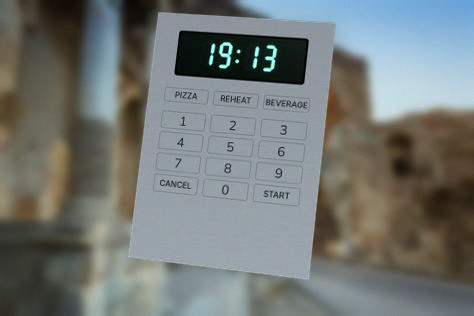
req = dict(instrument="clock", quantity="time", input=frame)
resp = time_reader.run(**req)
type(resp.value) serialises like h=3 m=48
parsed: h=19 m=13
